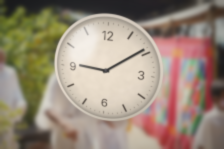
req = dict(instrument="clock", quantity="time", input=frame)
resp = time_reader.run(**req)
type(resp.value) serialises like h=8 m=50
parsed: h=9 m=9
